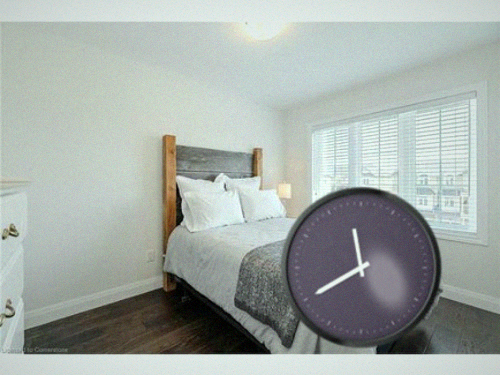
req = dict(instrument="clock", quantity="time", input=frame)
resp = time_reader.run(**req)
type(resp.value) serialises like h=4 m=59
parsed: h=11 m=40
